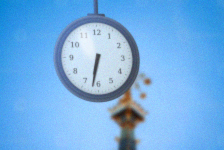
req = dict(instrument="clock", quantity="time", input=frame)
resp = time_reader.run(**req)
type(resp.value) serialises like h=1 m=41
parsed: h=6 m=32
